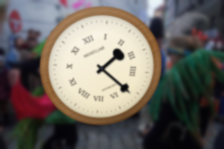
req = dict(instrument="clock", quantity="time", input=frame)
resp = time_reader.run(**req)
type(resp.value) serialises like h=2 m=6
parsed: h=2 m=26
